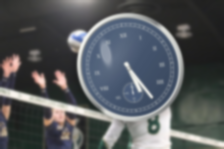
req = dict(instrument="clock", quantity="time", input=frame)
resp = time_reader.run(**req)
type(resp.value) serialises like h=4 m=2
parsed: h=5 m=25
